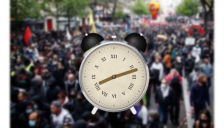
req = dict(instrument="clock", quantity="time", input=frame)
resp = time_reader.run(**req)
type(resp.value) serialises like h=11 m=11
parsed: h=8 m=12
